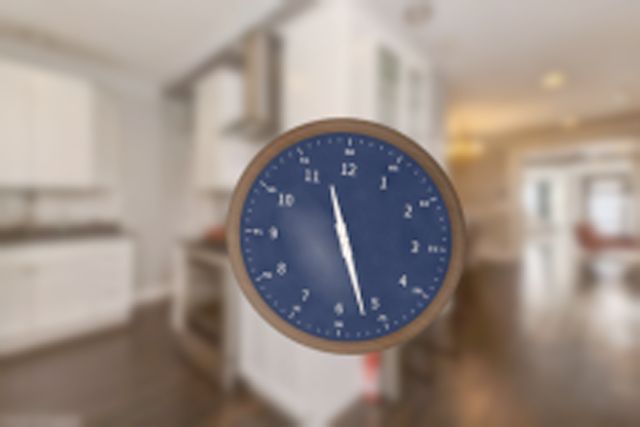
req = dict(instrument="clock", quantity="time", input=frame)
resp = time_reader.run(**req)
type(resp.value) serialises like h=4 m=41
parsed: h=11 m=27
